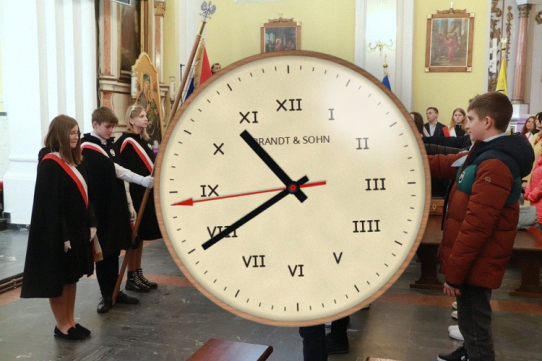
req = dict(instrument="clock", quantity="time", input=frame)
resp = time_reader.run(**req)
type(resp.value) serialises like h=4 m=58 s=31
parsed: h=10 m=39 s=44
